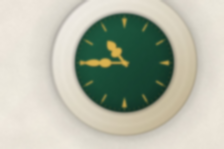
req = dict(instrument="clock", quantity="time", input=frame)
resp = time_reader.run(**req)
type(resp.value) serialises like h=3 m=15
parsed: h=10 m=45
